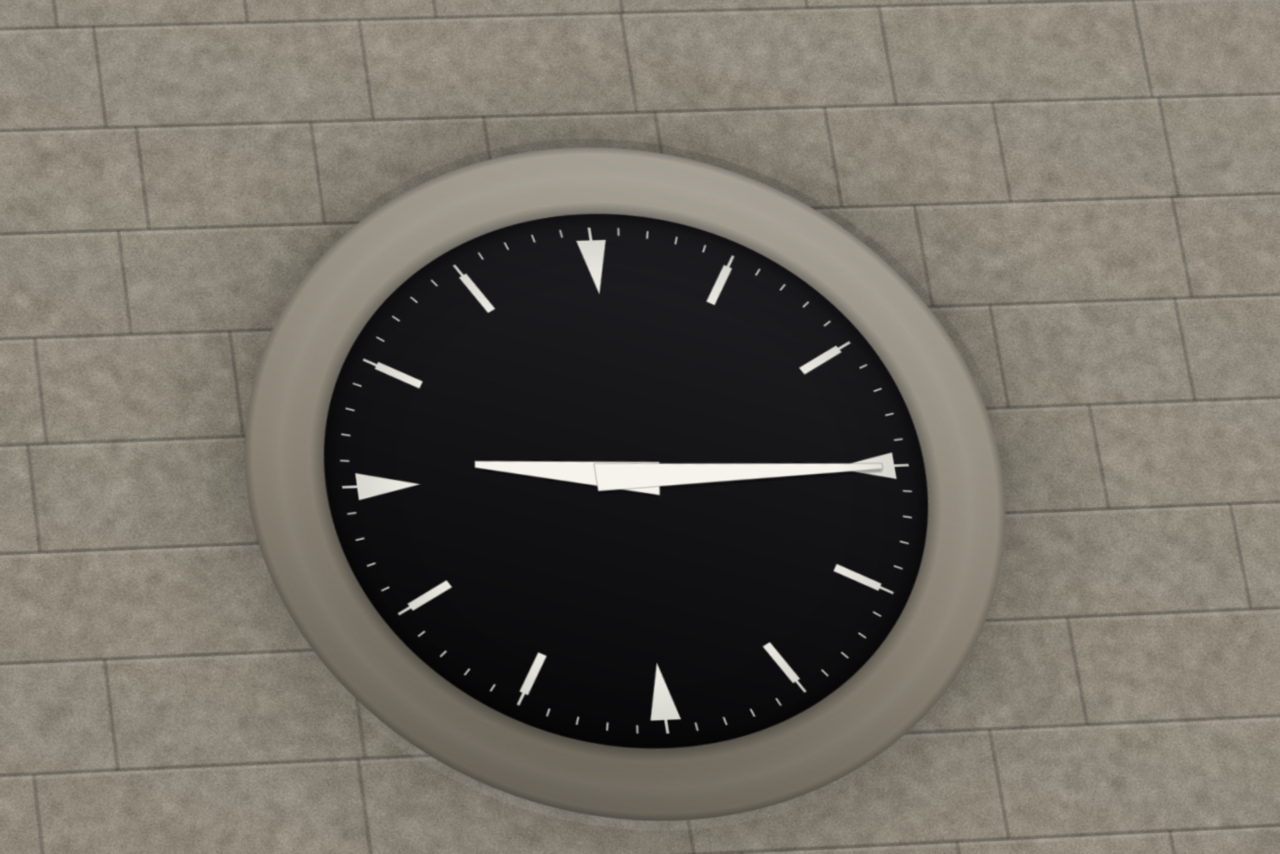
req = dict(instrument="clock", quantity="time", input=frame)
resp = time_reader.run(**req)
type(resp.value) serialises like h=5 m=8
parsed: h=9 m=15
